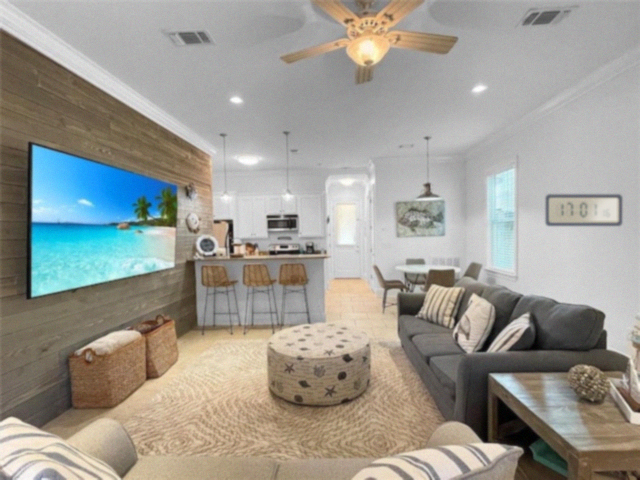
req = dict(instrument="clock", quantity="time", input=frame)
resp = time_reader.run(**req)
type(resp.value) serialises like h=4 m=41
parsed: h=17 m=1
